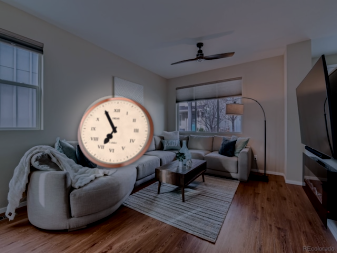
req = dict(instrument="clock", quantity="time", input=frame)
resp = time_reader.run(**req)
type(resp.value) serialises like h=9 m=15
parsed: h=6 m=55
